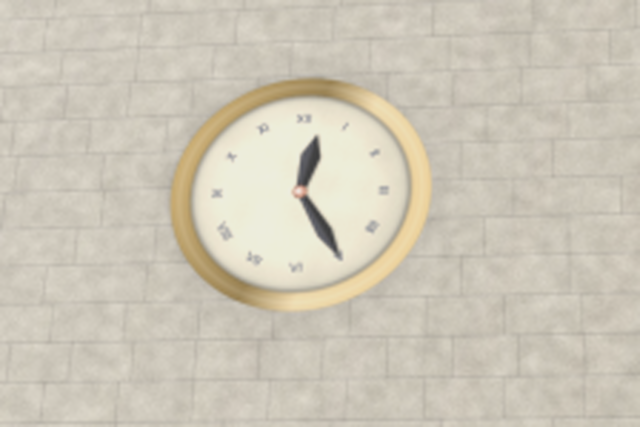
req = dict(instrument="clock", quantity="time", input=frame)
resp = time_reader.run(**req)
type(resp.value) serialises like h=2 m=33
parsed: h=12 m=25
